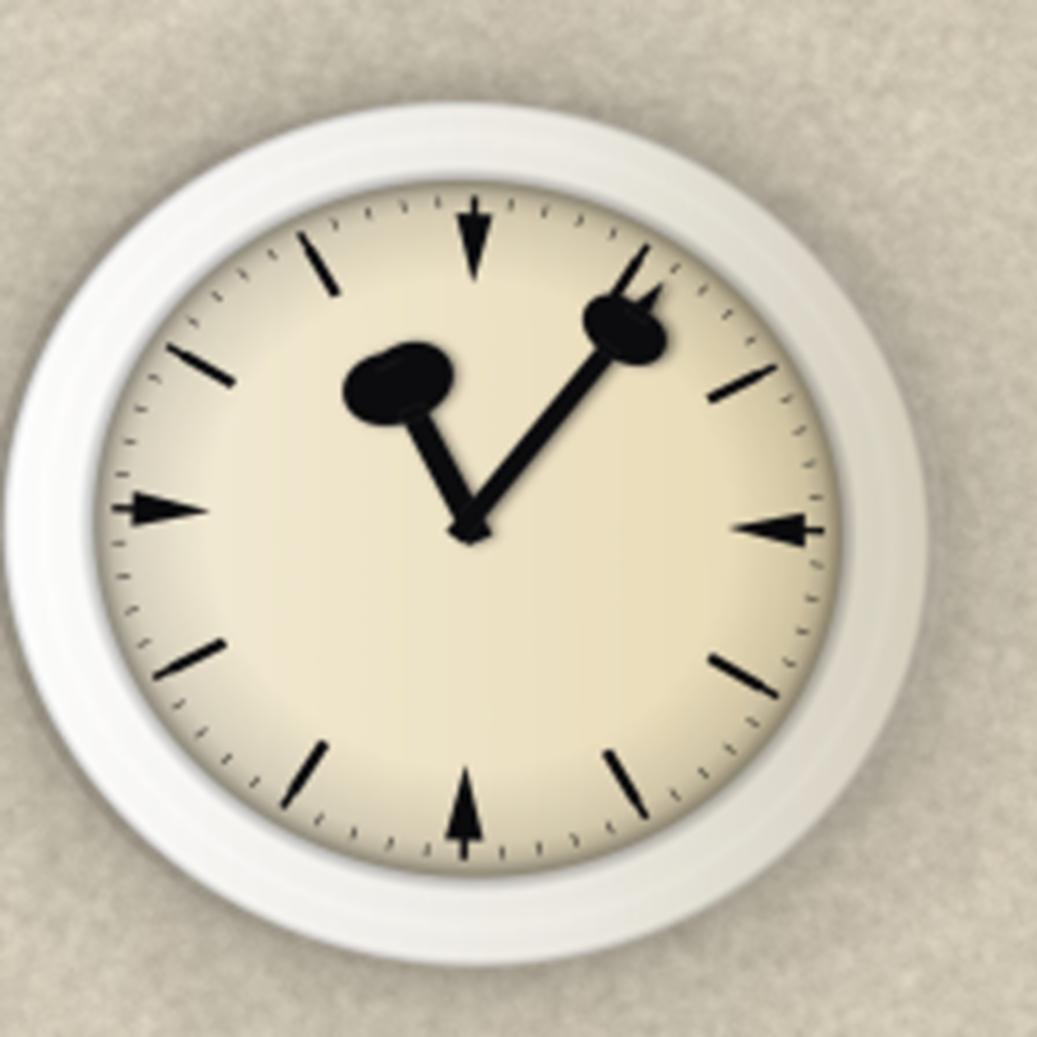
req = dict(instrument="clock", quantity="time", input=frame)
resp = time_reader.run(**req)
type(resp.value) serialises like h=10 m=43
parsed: h=11 m=6
